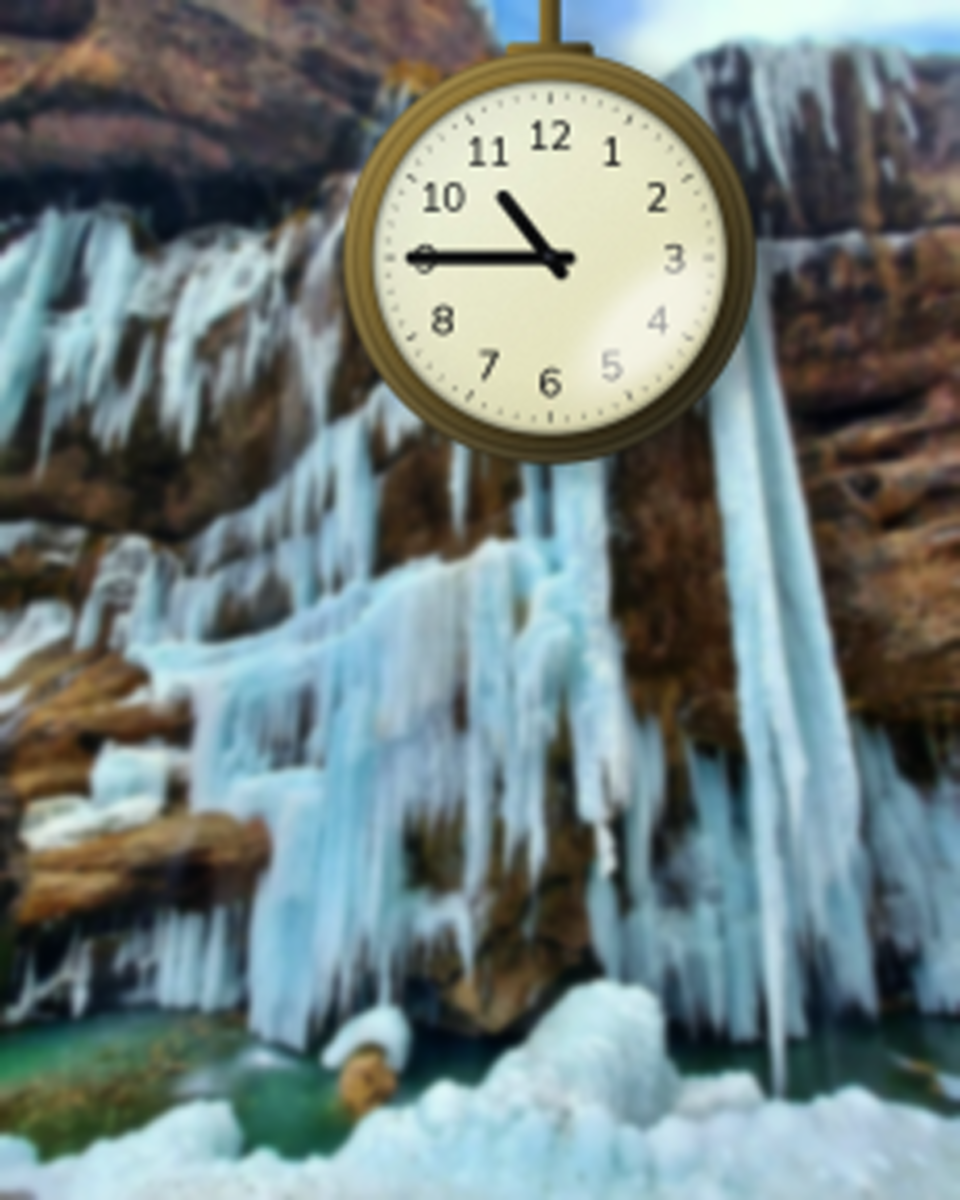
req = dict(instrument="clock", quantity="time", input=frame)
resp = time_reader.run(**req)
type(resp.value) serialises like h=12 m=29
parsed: h=10 m=45
